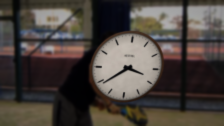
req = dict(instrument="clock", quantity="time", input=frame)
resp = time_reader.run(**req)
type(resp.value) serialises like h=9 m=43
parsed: h=3 m=39
